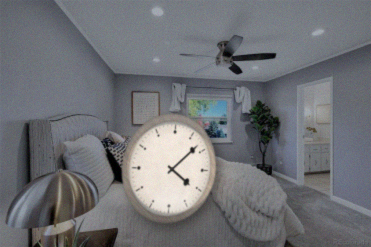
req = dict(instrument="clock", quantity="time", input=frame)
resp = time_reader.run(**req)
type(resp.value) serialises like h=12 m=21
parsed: h=4 m=8
